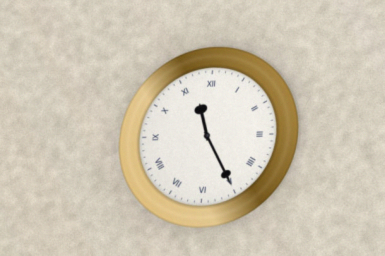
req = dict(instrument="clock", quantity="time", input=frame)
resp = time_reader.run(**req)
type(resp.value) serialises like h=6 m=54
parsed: h=11 m=25
